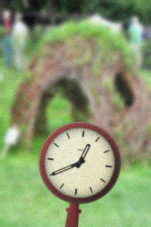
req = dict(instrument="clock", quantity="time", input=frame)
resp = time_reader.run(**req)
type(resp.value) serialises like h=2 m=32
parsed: h=12 m=40
